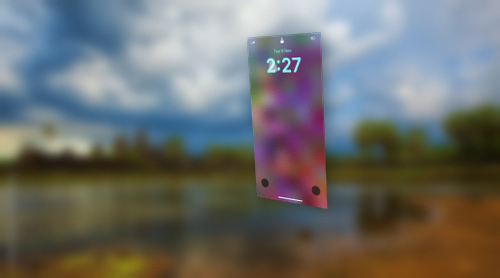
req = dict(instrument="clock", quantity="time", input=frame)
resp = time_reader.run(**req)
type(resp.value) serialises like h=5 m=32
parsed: h=2 m=27
